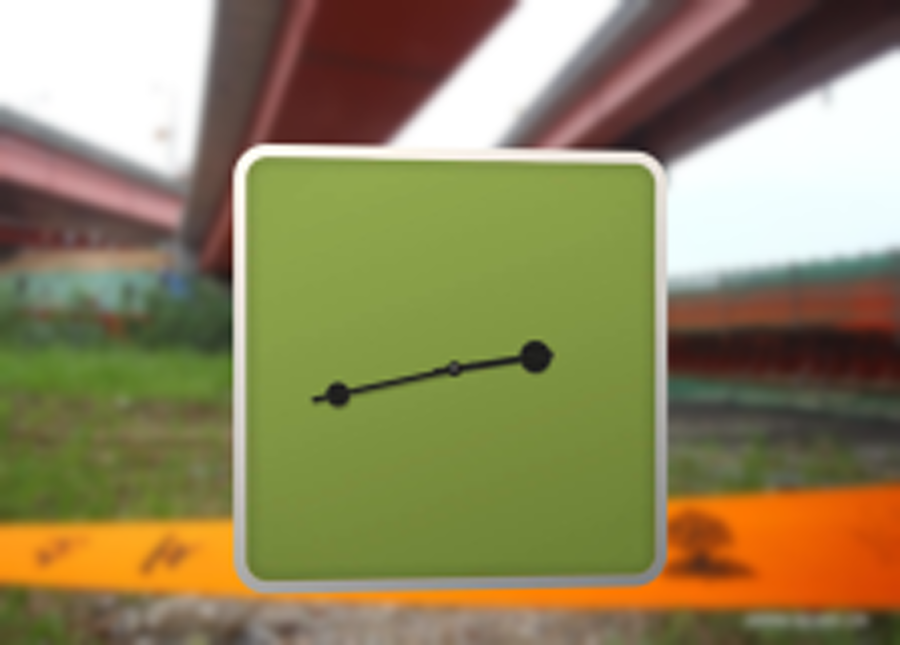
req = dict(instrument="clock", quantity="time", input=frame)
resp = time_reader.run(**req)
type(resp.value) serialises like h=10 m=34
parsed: h=2 m=43
